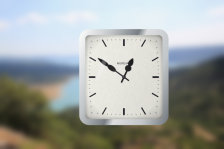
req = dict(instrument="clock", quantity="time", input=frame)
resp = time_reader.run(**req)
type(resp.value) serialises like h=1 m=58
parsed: h=12 m=51
